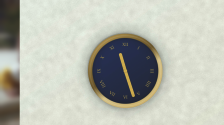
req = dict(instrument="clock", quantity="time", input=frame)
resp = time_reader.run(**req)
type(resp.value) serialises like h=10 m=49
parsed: h=11 m=27
